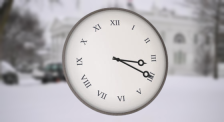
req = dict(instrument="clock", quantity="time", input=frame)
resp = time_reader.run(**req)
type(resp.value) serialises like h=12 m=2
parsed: h=3 m=20
